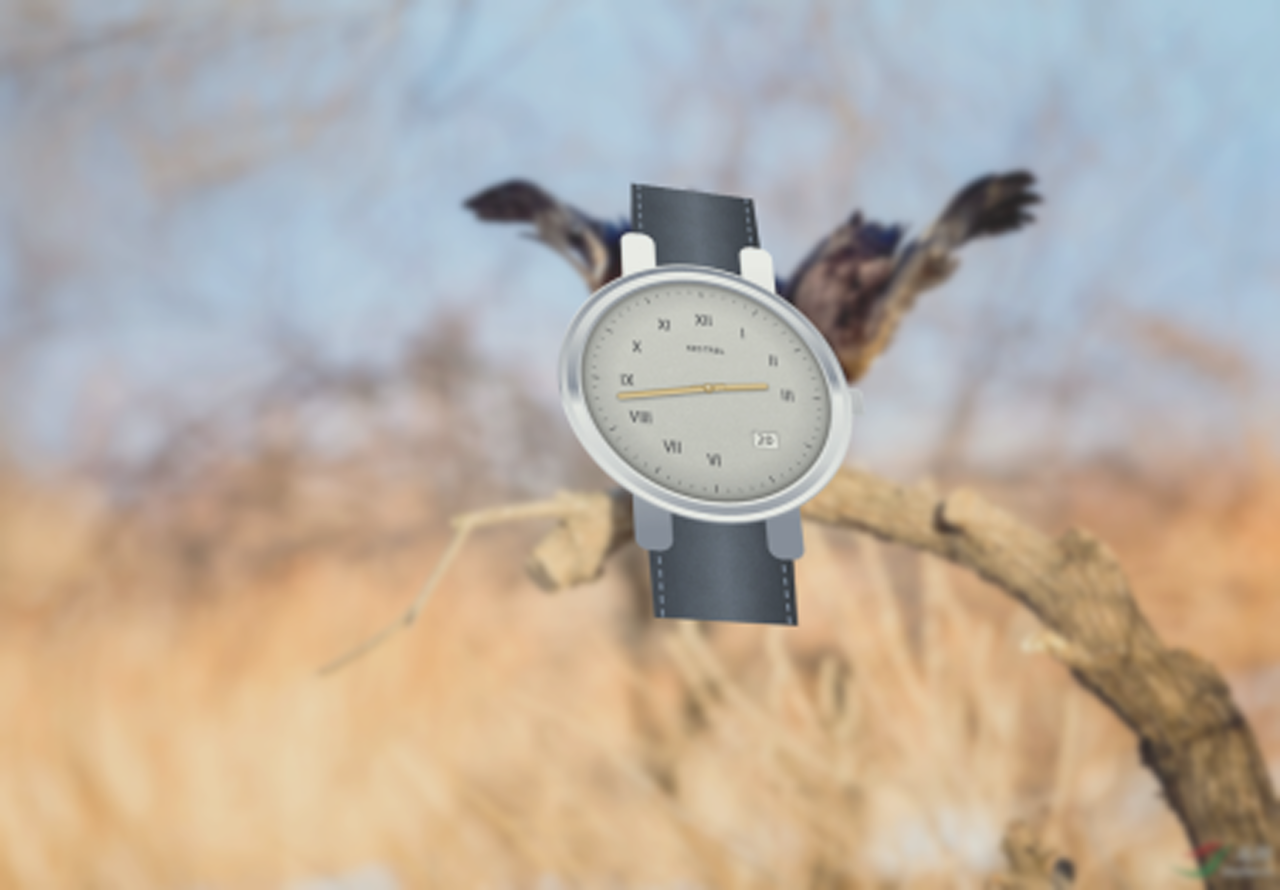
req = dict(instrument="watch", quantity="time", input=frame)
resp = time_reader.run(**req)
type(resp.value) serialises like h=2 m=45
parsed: h=2 m=43
